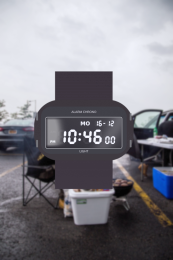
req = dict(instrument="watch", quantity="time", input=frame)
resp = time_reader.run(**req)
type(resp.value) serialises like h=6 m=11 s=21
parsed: h=10 m=46 s=0
